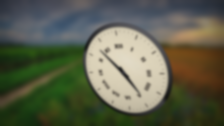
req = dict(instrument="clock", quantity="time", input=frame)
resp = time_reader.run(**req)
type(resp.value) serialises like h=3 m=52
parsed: h=4 m=53
